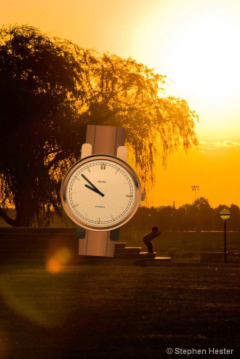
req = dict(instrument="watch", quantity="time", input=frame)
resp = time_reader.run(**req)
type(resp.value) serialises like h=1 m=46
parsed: h=9 m=52
